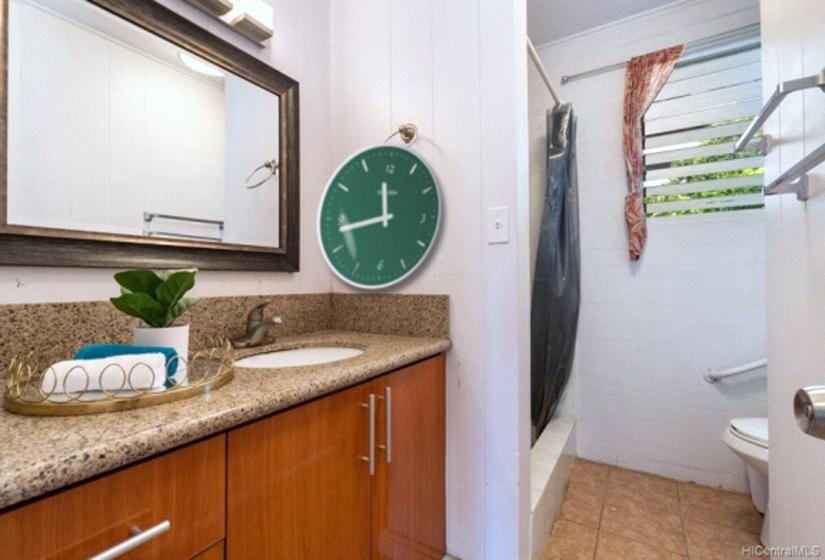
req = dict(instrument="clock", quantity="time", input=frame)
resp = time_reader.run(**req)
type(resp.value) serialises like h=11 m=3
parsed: h=11 m=43
